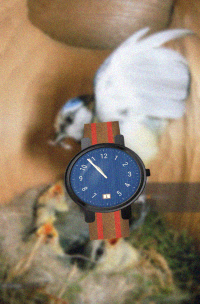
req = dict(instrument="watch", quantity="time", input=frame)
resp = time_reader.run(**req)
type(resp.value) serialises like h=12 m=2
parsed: h=10 m=54
